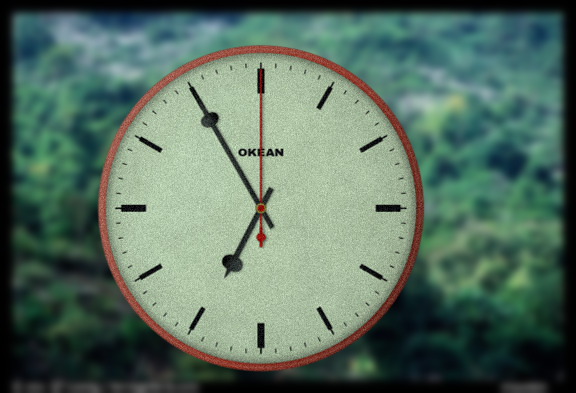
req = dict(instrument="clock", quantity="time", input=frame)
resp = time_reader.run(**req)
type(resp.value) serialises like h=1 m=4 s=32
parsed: h=6 m=55 s=0
